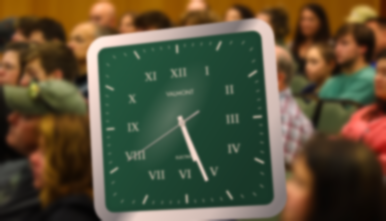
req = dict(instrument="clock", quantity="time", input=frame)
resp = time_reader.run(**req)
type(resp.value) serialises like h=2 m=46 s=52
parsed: h=5 m=26 s=40
